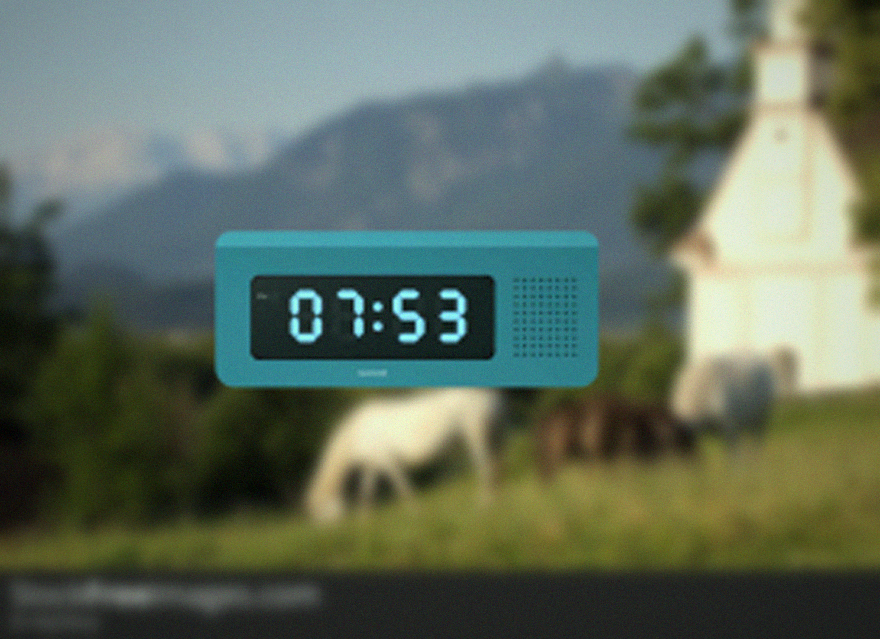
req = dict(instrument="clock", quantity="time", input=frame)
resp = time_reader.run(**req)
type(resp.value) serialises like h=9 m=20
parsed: h=7 m=53
